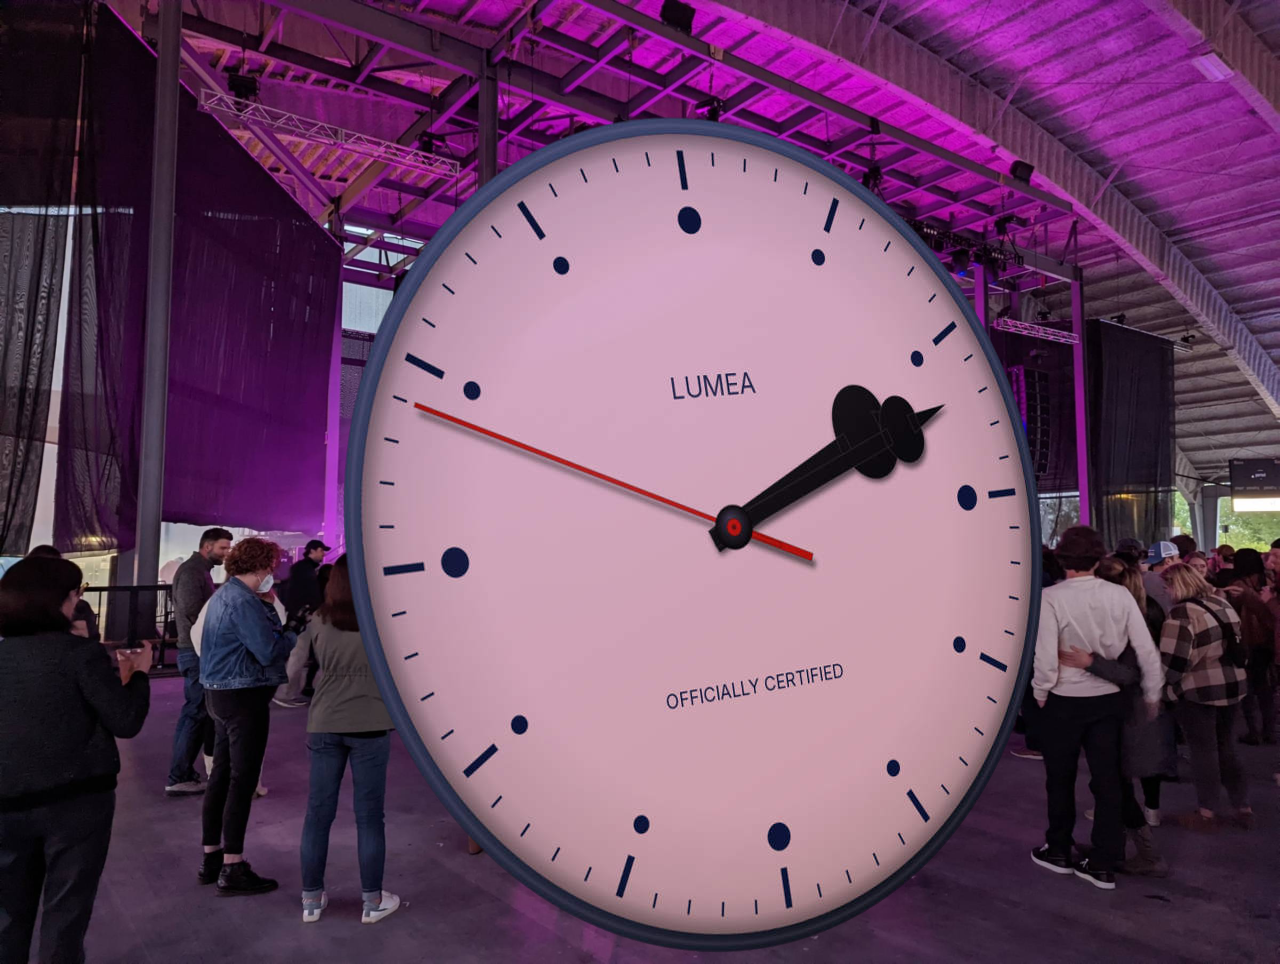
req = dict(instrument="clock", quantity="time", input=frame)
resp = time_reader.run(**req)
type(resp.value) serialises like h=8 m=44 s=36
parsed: h=2 m=11 s=49
